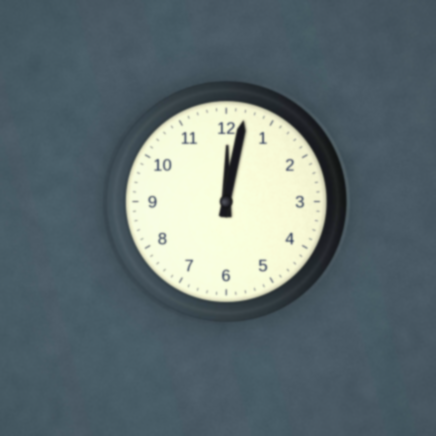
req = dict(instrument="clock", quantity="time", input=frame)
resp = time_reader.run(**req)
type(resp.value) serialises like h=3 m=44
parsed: h=12 m=2
